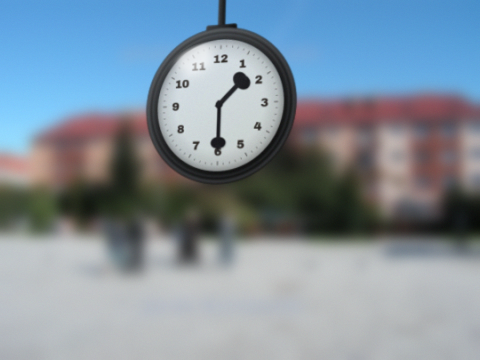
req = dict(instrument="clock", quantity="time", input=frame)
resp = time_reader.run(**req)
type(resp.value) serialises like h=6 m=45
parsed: h=1 m=30
